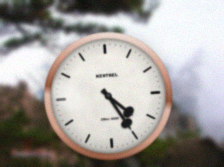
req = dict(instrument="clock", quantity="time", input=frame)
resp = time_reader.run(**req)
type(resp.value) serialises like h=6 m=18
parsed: h=4 m=25
